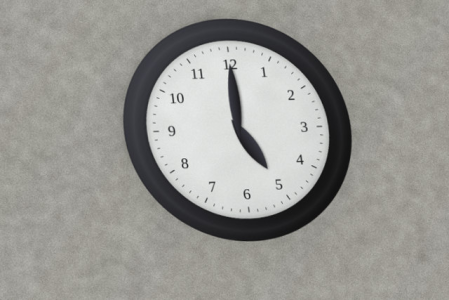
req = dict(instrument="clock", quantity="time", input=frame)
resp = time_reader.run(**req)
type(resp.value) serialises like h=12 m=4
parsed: h=5 m=0
